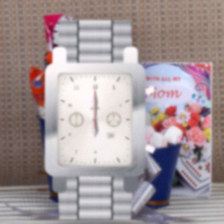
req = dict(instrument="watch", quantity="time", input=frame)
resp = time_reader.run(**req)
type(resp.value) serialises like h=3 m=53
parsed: h=6 m=0
